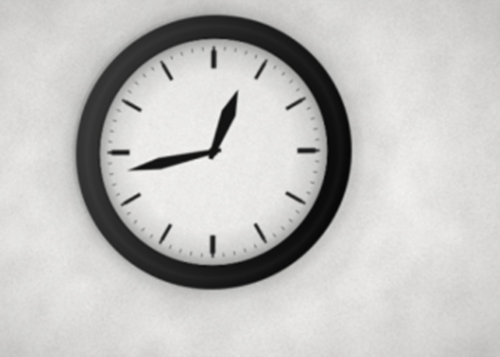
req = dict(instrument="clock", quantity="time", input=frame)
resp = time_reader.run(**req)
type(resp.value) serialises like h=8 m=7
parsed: h=12 m=43
